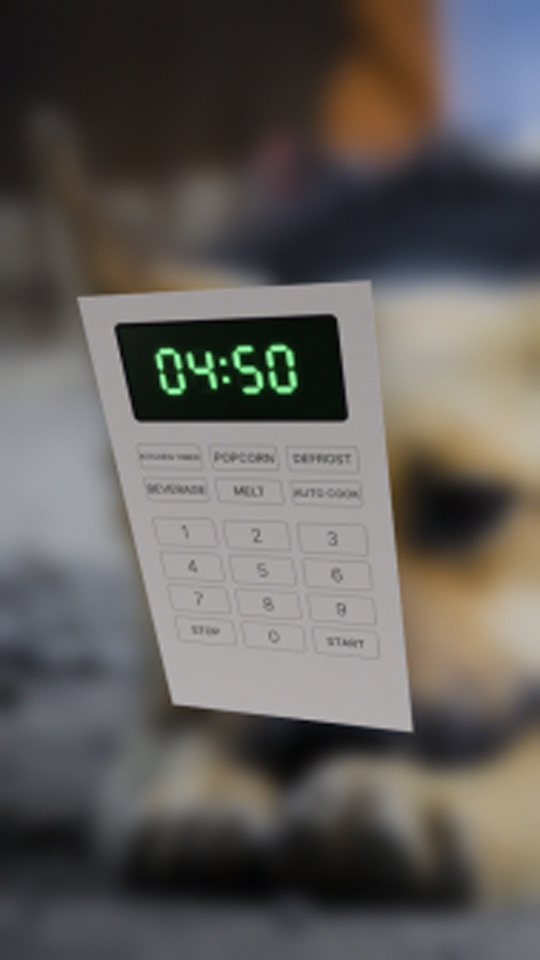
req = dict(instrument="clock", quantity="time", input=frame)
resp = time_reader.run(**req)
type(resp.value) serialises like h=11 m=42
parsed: h=4 m=50
